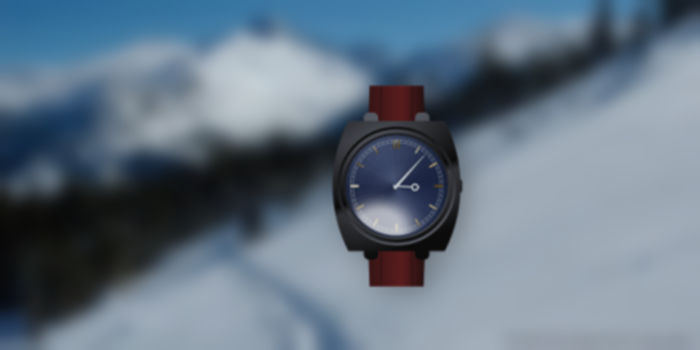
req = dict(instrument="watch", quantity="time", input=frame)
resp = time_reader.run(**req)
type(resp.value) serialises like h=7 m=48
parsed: h=3 m=7
